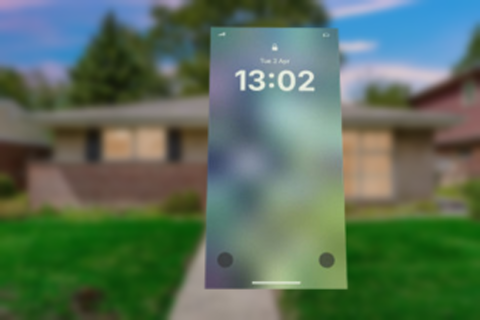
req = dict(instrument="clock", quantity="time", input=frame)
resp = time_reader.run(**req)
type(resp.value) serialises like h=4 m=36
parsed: h=13 m=2
